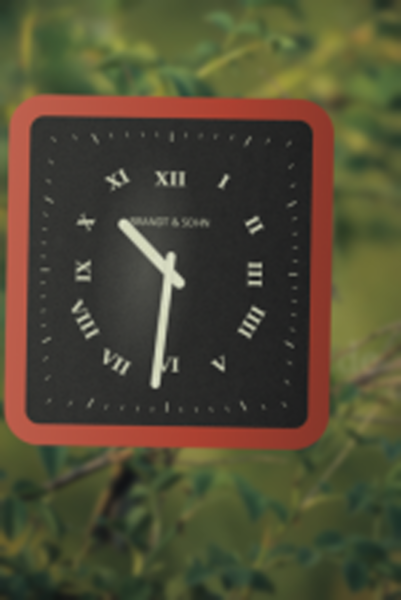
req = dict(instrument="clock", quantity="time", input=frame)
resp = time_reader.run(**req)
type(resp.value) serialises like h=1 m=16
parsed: h=10 m=31
